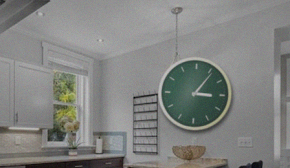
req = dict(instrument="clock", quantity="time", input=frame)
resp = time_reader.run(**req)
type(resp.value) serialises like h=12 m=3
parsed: h=3 m=6
